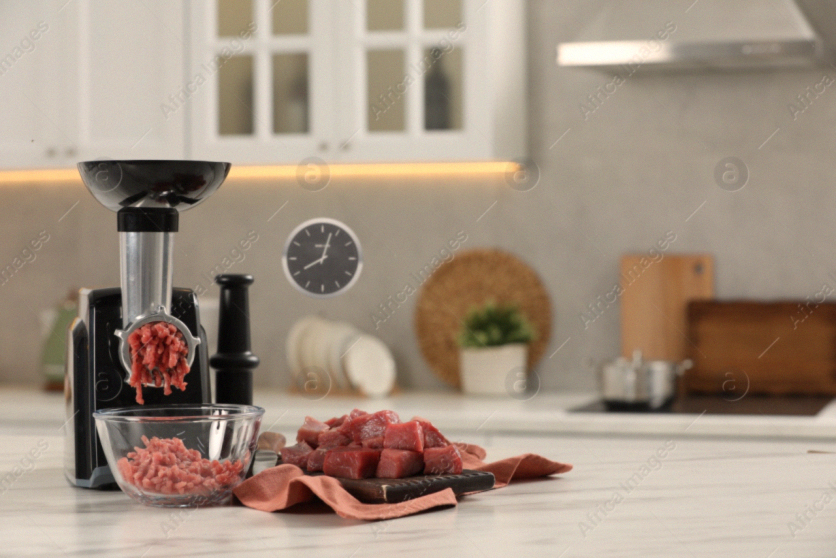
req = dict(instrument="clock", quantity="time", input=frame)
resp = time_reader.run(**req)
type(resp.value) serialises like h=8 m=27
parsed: h=8 m=3
